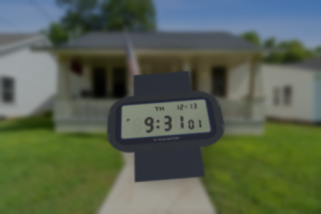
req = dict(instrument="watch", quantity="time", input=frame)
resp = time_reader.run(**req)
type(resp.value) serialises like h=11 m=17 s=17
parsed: h=9 m=31 s=1
